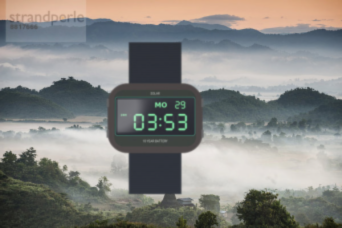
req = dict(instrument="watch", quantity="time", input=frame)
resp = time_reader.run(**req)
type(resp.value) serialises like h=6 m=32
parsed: h=3 m=53
